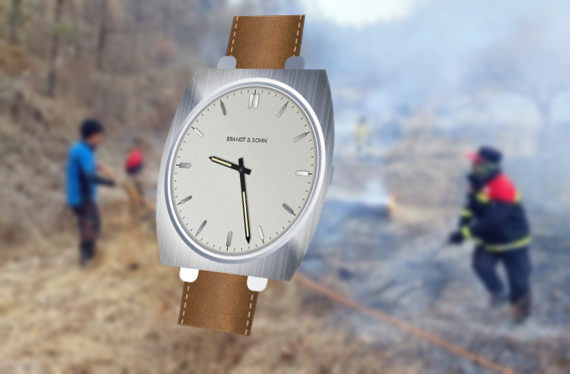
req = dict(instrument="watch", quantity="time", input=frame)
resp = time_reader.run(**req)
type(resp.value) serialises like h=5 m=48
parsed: h=9 m=27
